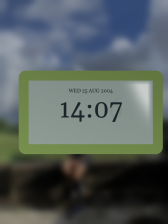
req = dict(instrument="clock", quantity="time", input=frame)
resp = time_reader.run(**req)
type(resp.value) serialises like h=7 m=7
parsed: h=14 m=7
